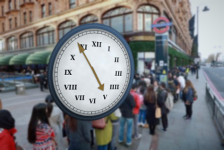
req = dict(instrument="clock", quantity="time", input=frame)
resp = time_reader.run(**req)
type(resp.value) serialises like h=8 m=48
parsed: h=4 m=54
